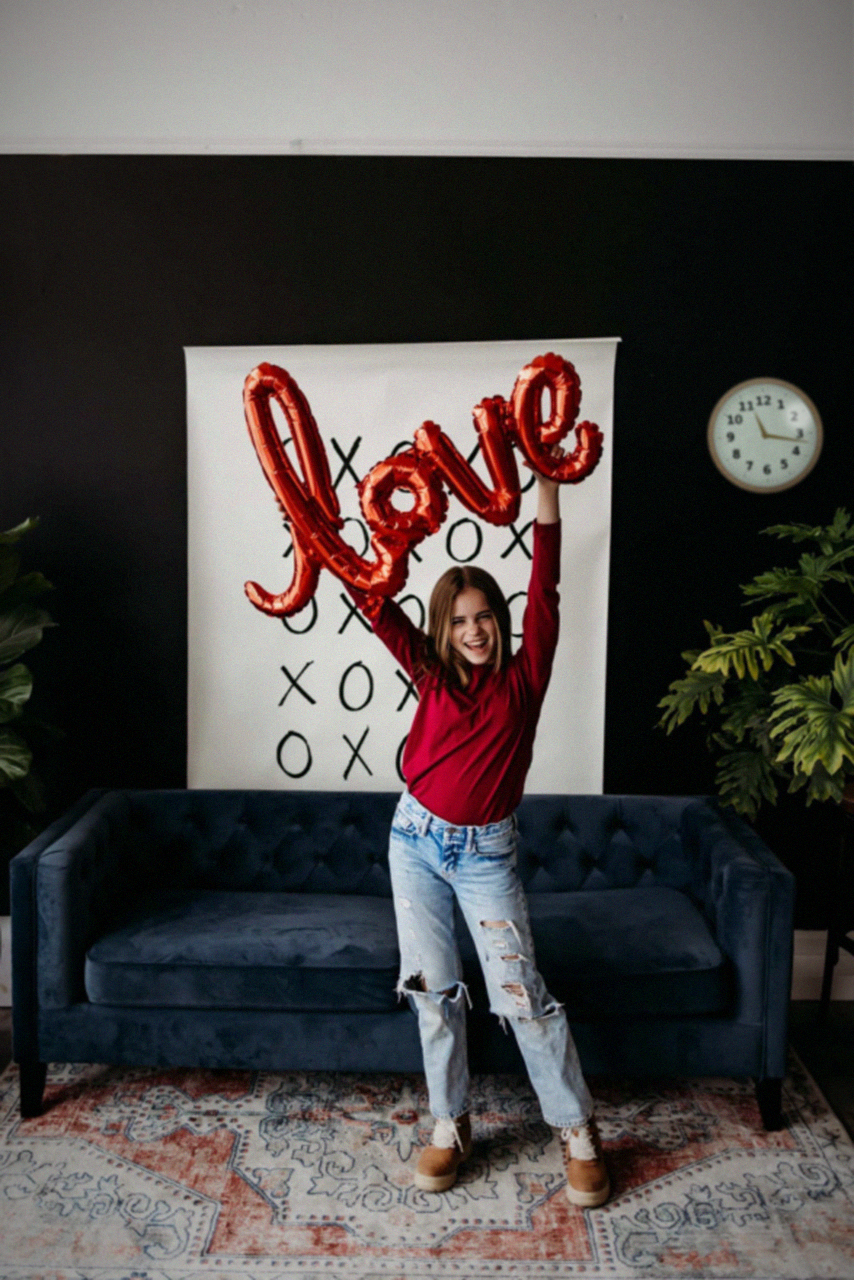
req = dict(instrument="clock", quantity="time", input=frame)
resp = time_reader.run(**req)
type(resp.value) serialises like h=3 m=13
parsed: h=11 m=17
